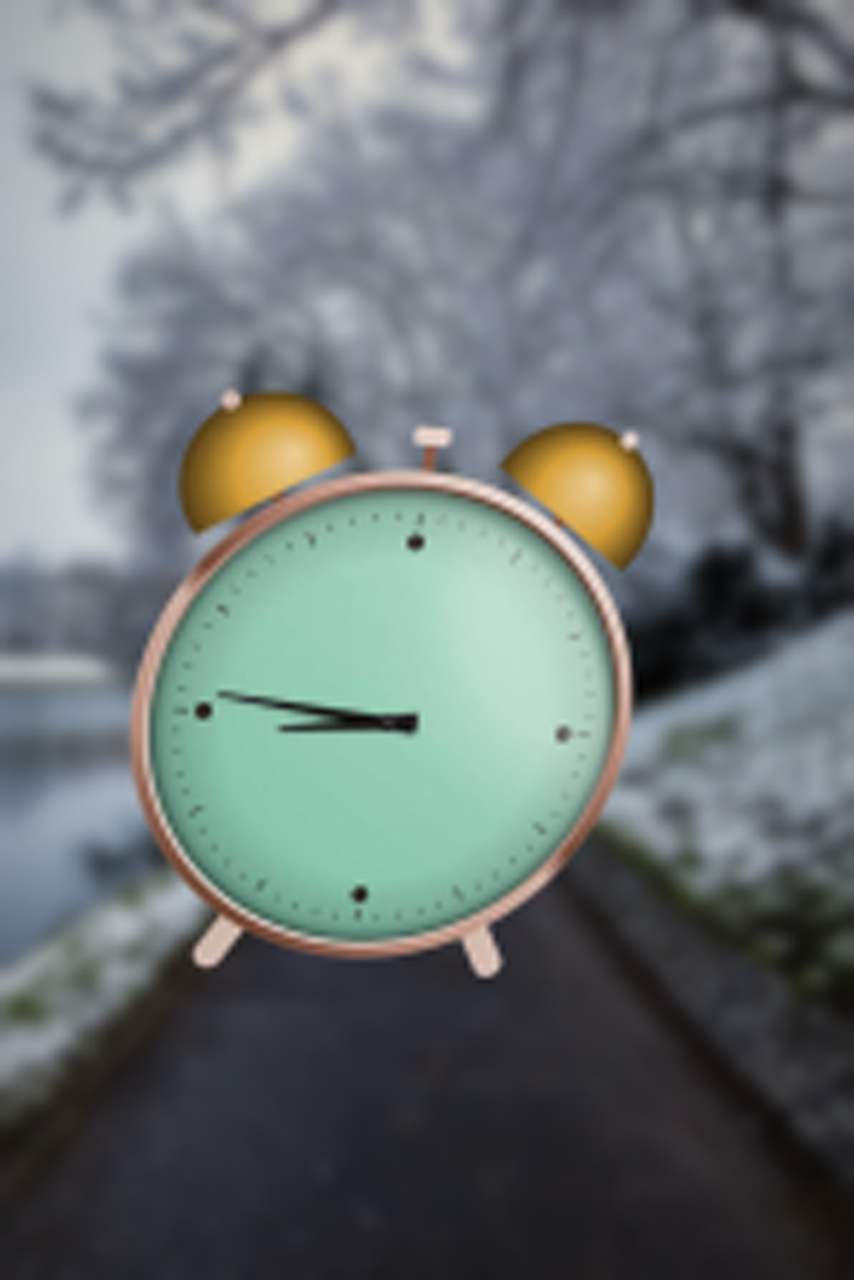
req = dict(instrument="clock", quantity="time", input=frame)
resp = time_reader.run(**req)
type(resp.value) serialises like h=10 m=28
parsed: h=8 m=46
